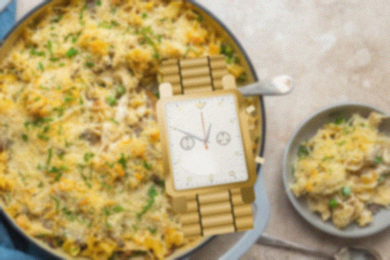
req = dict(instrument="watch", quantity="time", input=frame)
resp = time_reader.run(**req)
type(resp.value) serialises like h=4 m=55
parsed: h=12 m=50
